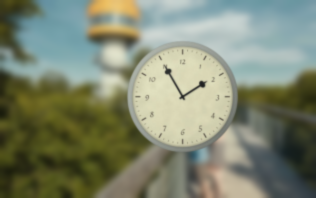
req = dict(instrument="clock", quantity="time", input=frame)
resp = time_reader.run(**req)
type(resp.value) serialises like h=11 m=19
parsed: h=1 m=55
